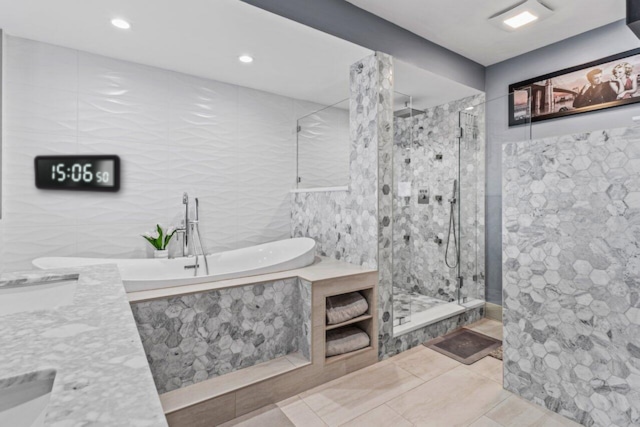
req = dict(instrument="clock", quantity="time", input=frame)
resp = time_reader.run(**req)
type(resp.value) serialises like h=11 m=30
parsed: h=15 m=6
